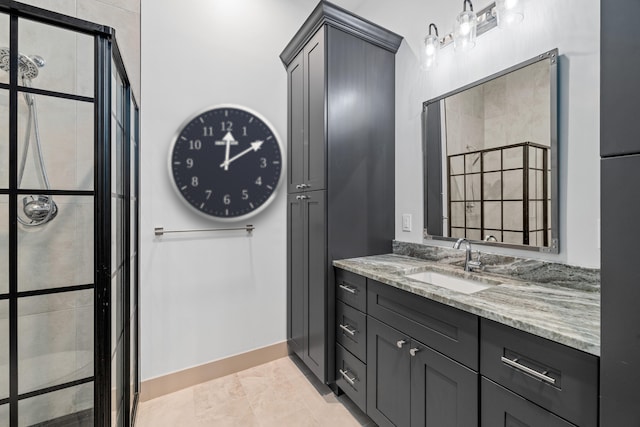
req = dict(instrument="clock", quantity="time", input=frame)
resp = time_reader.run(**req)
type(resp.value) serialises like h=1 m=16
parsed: h=12 m=10
